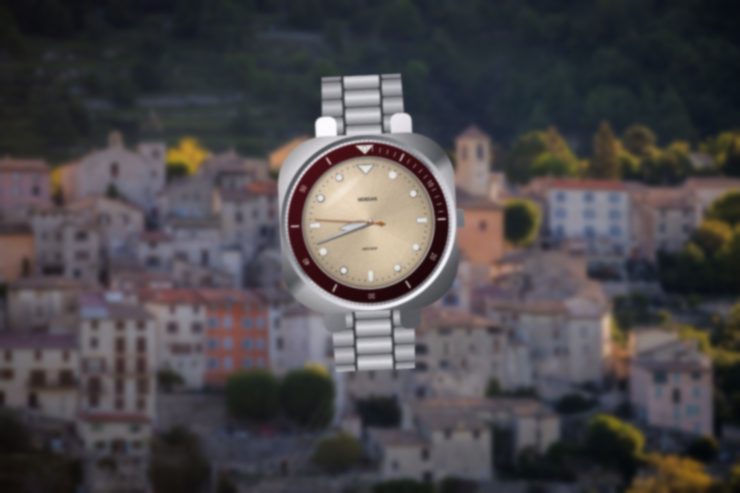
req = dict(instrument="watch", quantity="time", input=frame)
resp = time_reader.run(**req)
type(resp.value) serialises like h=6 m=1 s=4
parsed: h=8 m=41 s=46
